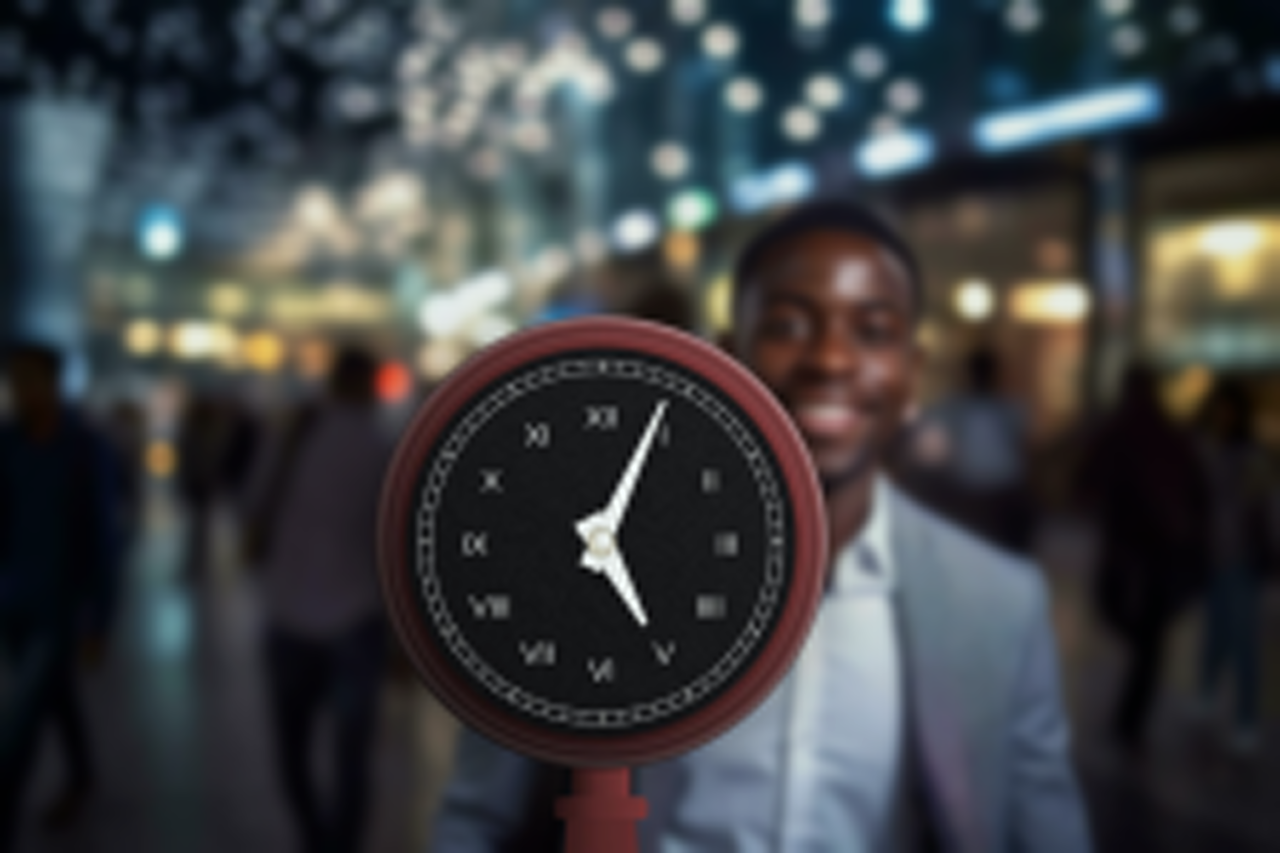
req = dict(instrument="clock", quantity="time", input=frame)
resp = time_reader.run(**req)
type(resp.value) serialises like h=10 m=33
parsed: h=5 m=4
